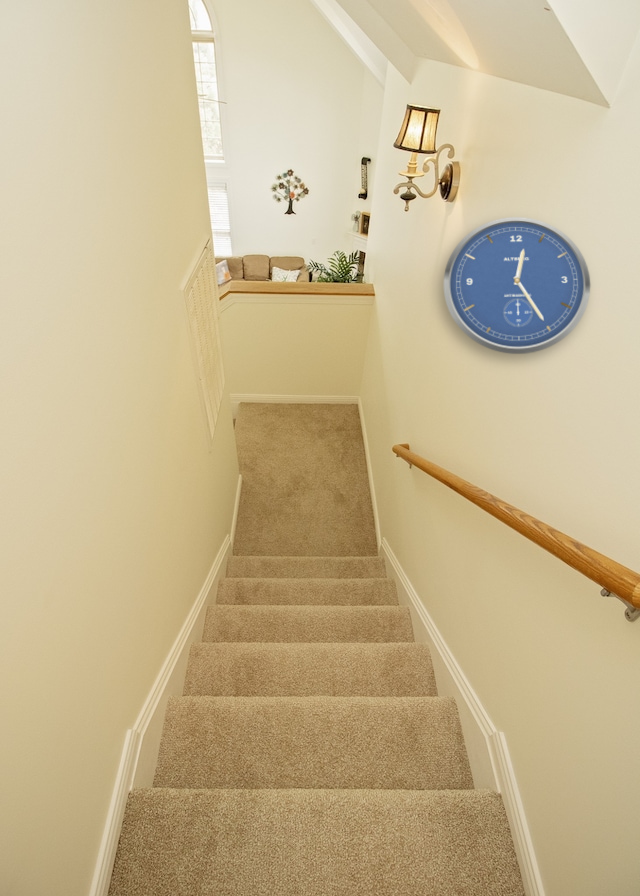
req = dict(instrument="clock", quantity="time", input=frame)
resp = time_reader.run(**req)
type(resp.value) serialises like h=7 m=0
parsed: h=12 m=25
